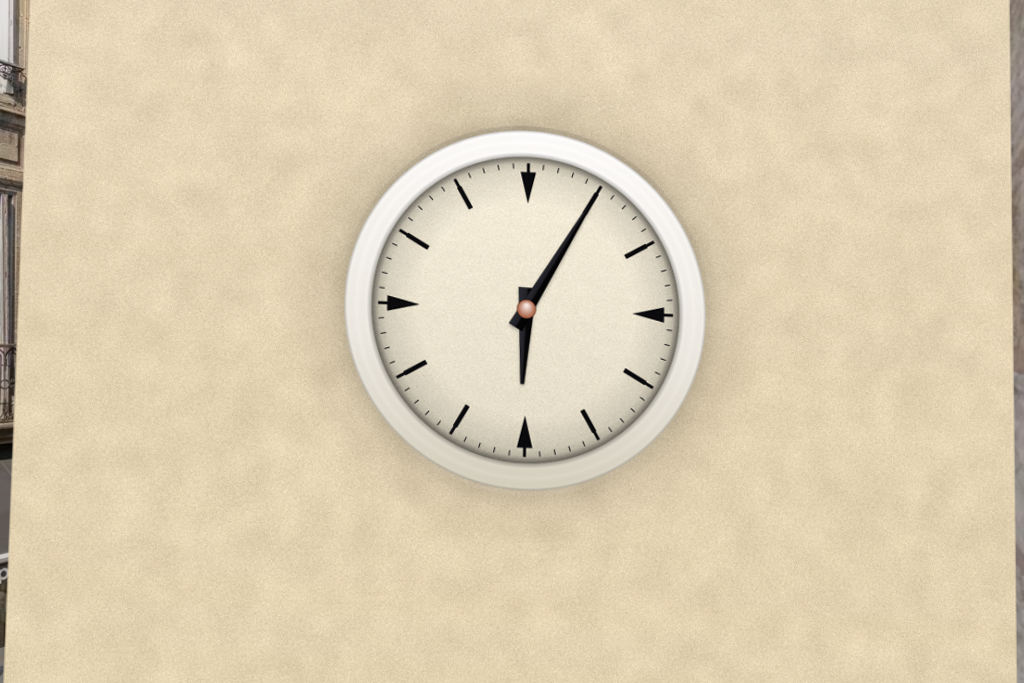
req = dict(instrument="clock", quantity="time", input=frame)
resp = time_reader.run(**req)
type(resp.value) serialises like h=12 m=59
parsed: h=6 m=5
